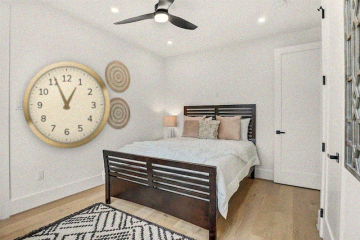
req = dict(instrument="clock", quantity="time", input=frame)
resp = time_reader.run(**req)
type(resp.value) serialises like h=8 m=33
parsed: h=12 m=56
